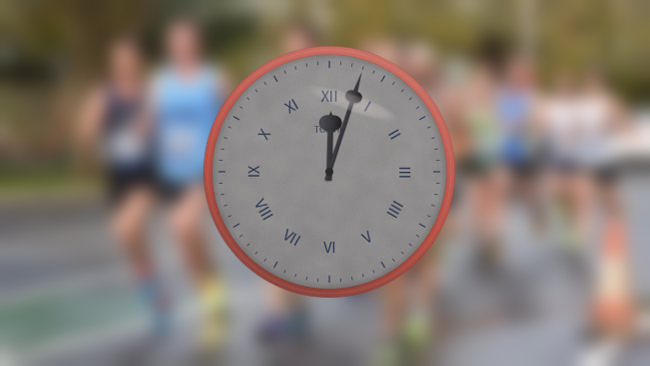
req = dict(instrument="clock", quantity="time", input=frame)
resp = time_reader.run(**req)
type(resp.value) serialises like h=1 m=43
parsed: h=12 m=3
